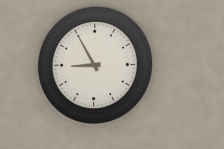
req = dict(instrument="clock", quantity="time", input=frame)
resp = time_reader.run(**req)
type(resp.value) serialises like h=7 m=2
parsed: h=8 m=55
